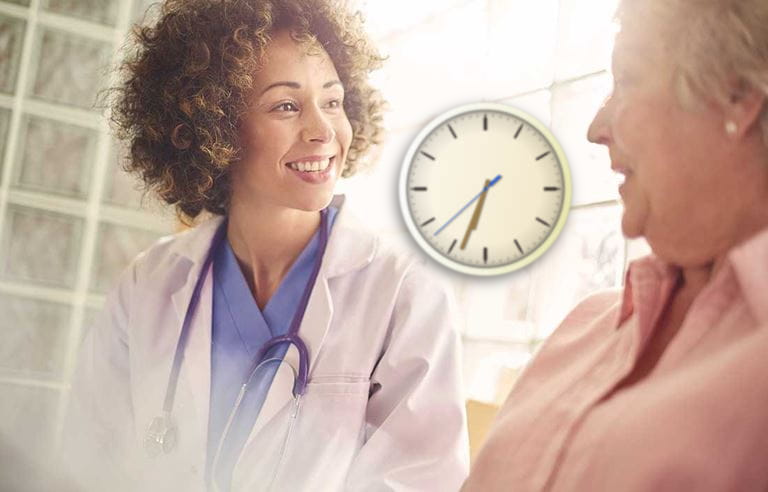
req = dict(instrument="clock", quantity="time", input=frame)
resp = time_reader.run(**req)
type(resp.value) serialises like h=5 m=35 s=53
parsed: h=6 m=33 s=38
